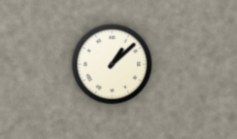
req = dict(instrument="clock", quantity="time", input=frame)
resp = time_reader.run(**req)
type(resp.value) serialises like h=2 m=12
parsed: h=1 m=8
